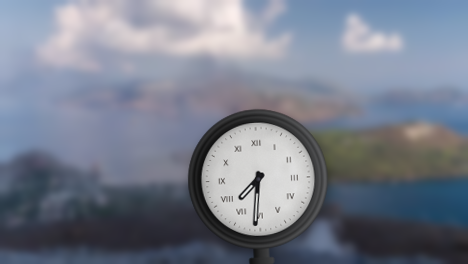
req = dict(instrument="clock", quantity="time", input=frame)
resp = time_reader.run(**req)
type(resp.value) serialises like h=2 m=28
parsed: h=7 m=31
